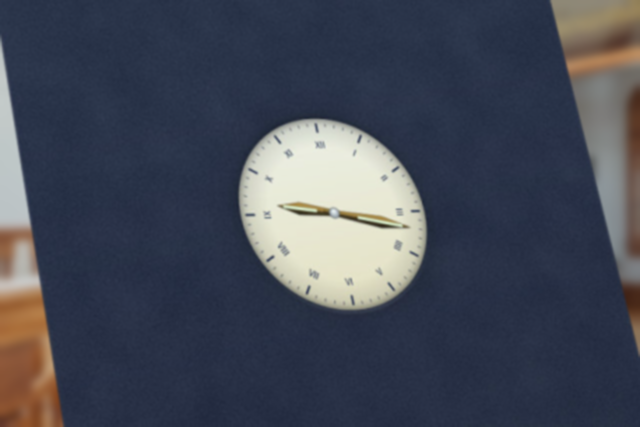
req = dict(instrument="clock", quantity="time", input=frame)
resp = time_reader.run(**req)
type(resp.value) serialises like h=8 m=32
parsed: h=9 m=17
